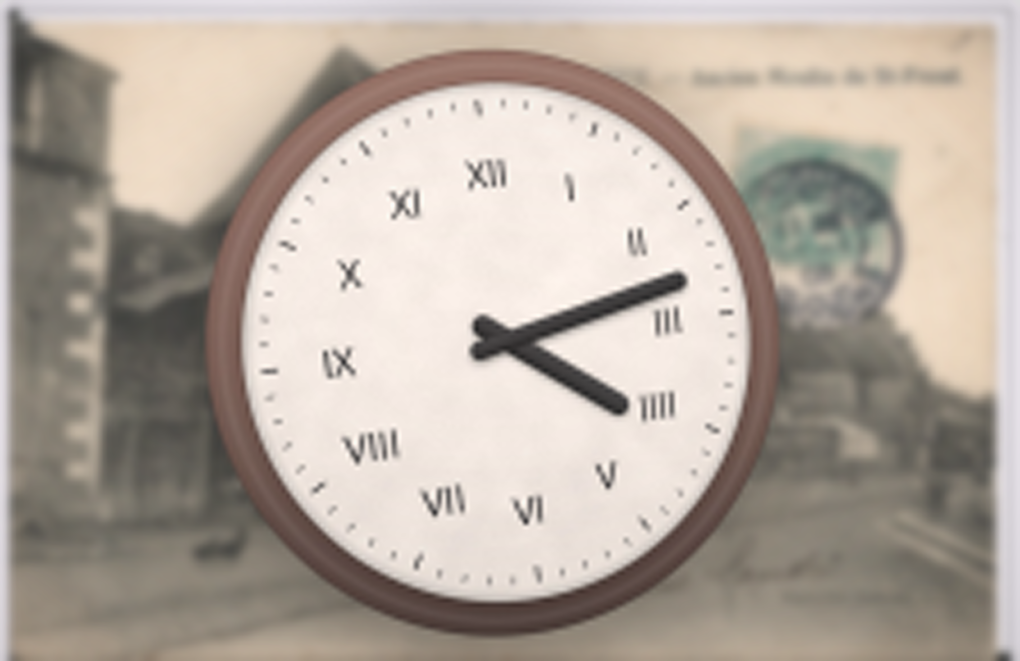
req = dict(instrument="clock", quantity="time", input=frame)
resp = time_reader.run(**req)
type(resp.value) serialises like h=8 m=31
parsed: h=4 m=13
